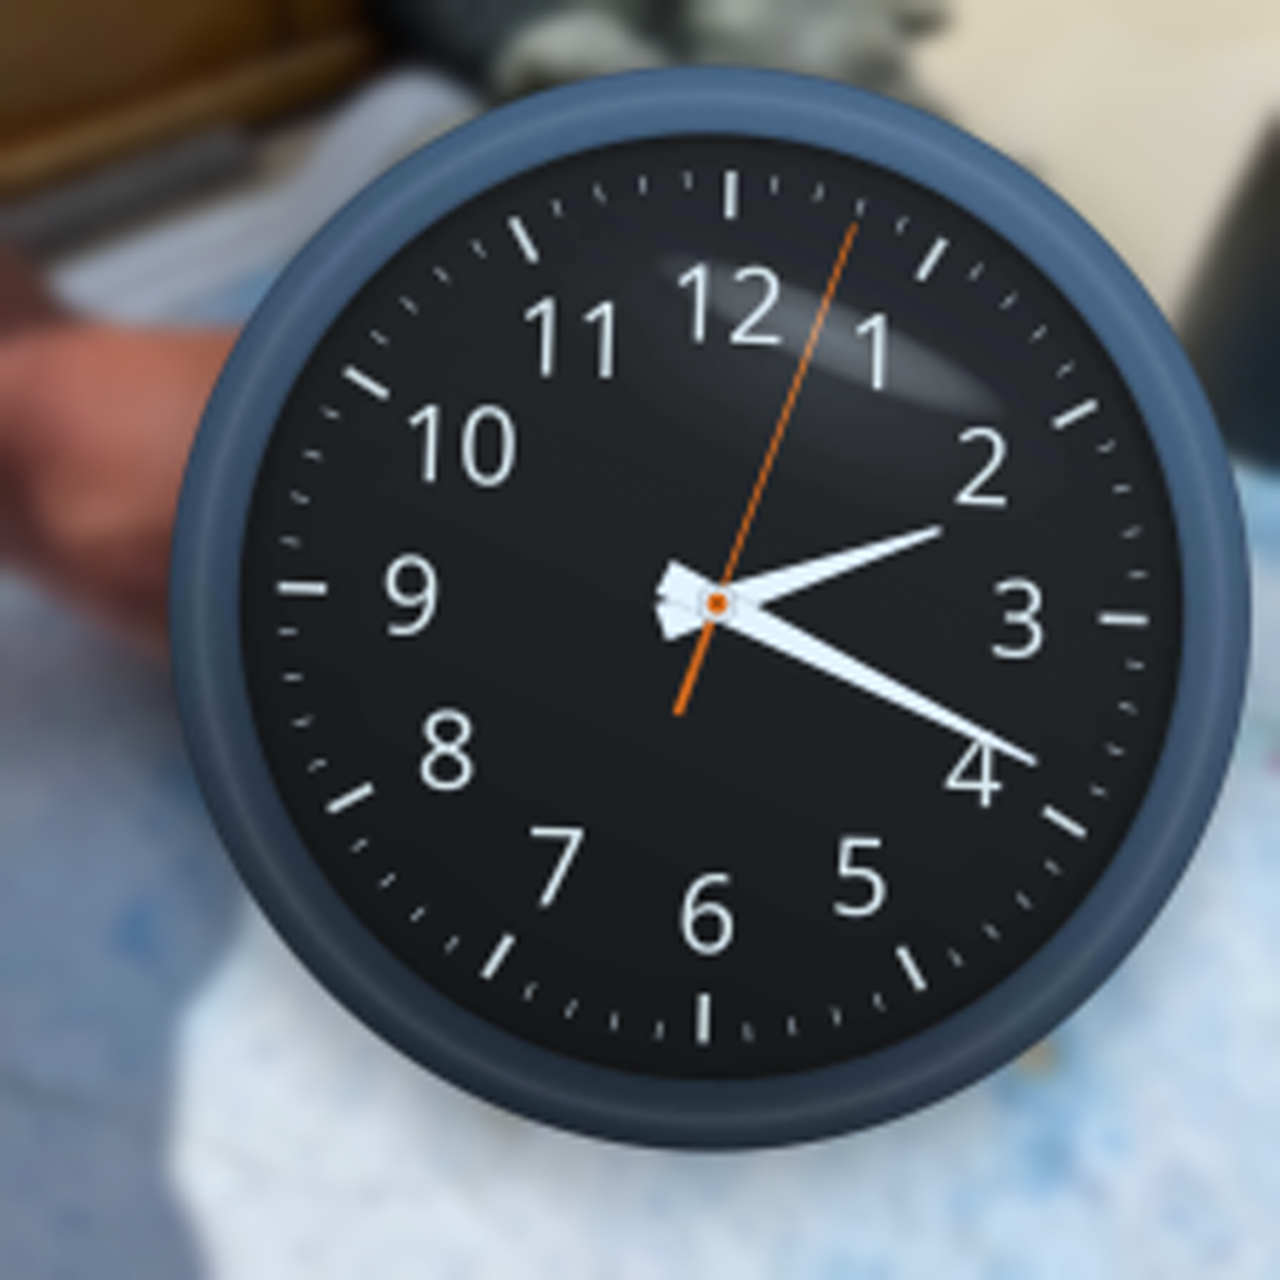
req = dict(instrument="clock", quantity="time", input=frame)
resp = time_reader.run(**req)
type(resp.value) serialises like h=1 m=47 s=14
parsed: h=2 m=19 s=3
